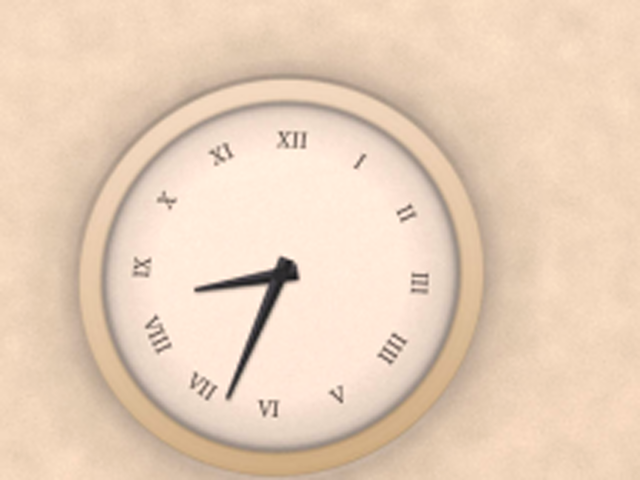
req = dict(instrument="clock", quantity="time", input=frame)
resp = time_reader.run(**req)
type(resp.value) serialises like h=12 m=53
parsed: h=8 m=33
